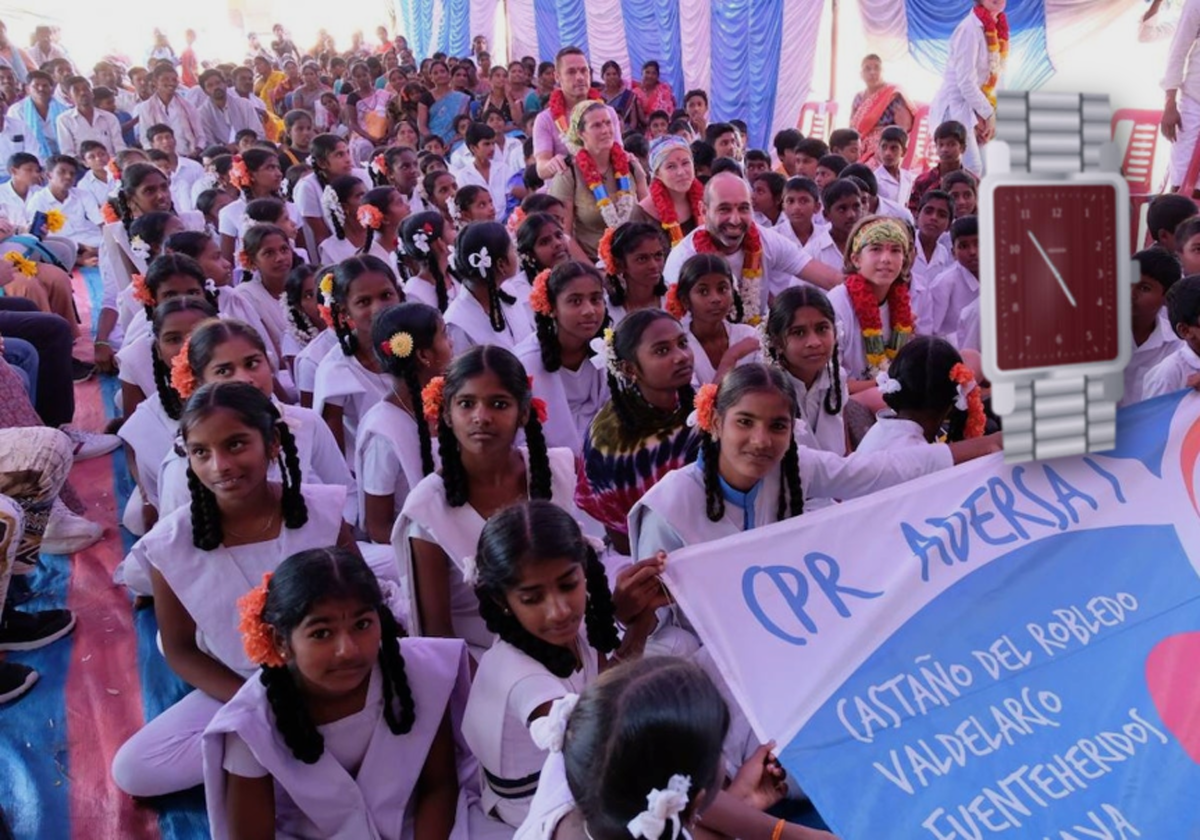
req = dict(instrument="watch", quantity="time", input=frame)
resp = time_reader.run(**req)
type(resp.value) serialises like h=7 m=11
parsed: h=4 m=54
